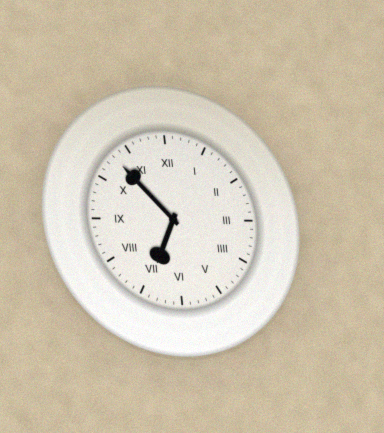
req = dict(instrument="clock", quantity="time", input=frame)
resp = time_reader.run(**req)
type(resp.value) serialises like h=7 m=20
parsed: h=6 m=53
